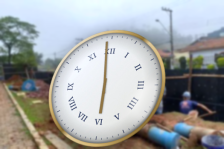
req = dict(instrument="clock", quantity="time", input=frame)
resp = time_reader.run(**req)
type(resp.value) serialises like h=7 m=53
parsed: h=5 m=59
